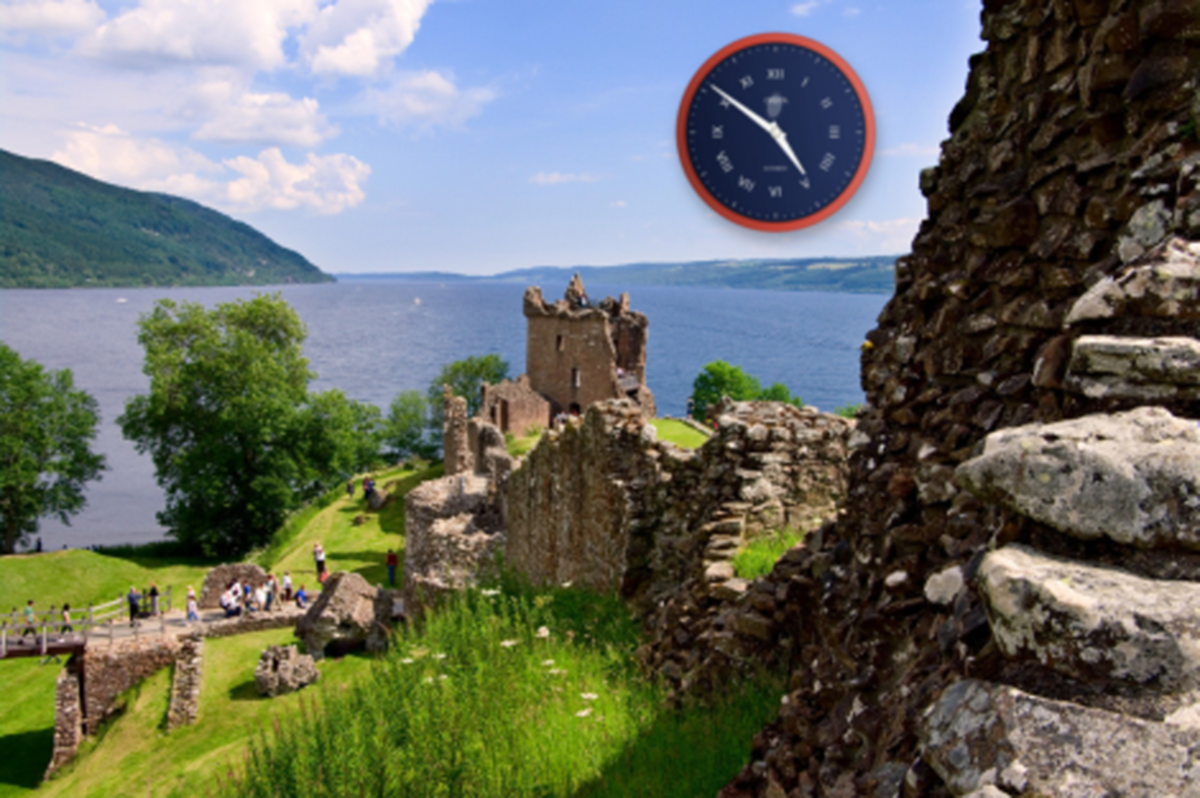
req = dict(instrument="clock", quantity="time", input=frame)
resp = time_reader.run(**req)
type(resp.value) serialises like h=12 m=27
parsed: h=4 m=51
